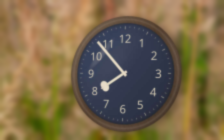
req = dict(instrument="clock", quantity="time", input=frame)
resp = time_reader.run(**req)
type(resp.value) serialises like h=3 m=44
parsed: h=7 m=53
